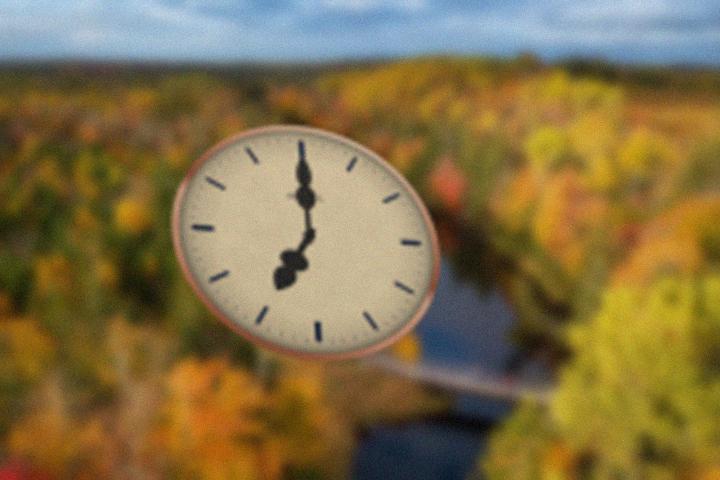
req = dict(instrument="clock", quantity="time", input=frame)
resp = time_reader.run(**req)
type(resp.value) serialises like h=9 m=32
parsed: h=7 m=0
